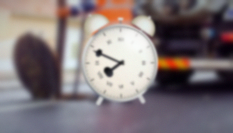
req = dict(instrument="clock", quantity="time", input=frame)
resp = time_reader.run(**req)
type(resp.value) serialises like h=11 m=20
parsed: h=7 m=49
